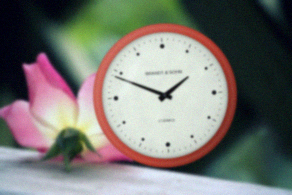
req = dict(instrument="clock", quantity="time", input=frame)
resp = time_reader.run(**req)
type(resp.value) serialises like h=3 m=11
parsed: h=1 m=49
